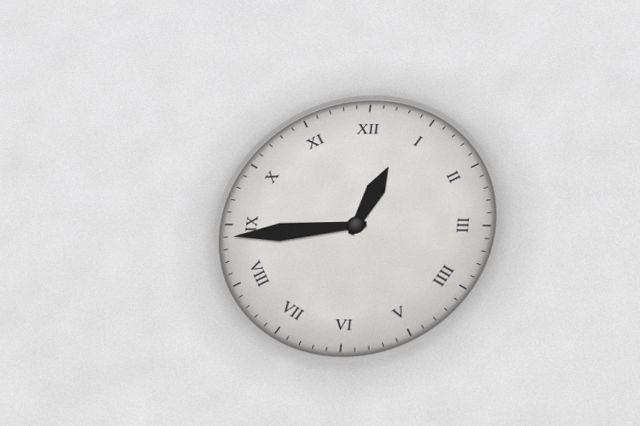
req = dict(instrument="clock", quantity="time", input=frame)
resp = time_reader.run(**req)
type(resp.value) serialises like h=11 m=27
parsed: h=12 m=44
